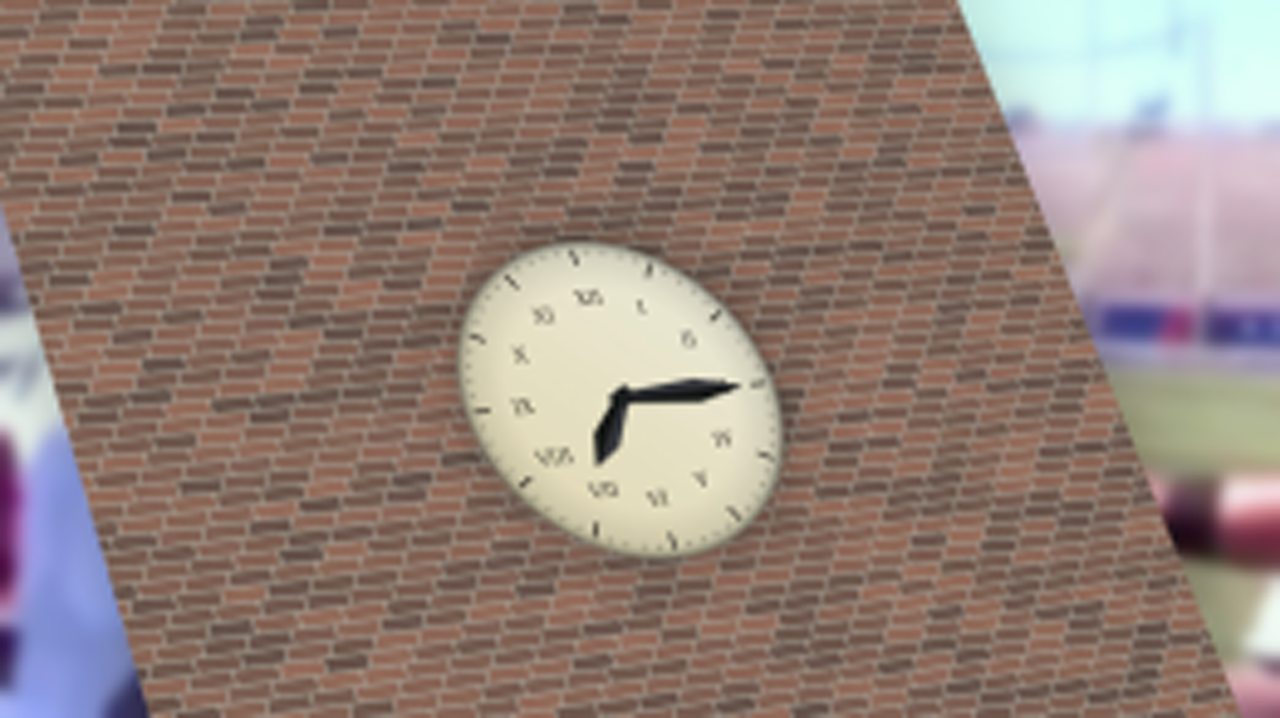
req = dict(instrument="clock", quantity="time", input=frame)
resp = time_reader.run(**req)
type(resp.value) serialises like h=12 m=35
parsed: h=7 m=15
